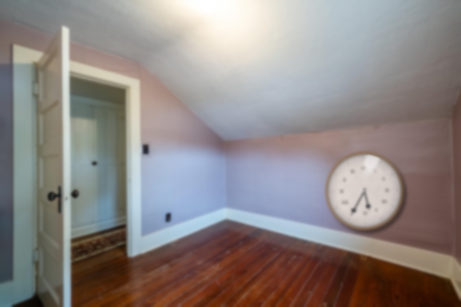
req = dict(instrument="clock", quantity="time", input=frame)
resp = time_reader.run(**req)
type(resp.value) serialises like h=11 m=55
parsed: h=5 m=35
